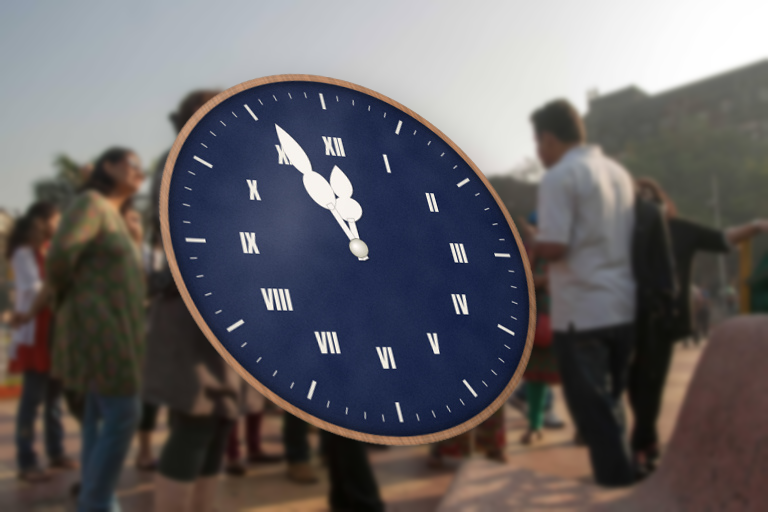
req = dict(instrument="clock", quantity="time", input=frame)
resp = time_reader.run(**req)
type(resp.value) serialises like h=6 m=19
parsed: h=11 m=56
